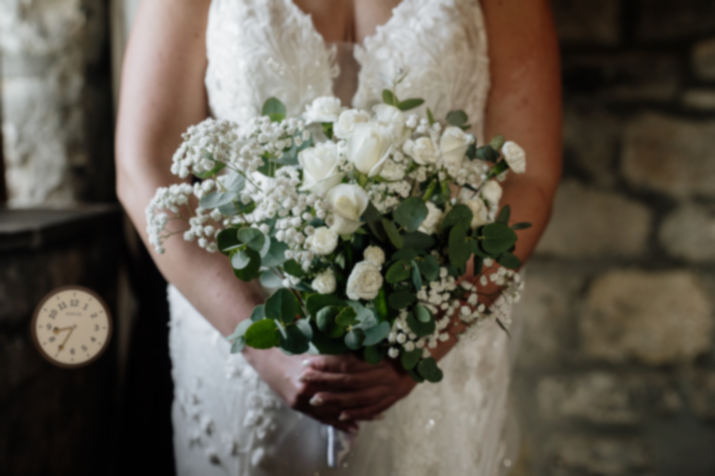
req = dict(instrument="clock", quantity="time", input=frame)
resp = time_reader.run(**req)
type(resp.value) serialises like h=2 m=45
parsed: h=8 m=35
